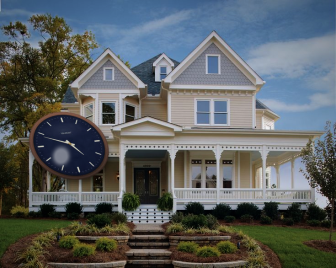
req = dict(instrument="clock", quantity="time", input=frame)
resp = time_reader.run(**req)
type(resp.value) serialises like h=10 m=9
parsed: h=4 m=49
